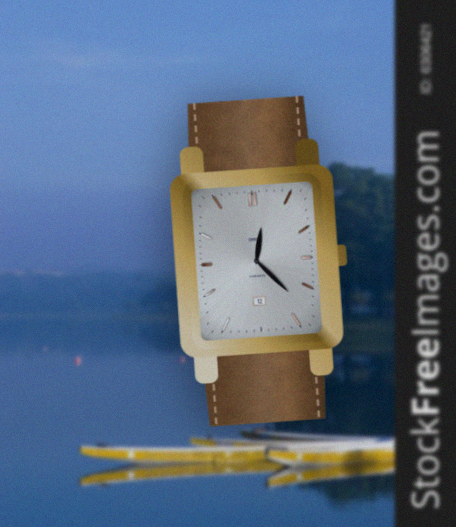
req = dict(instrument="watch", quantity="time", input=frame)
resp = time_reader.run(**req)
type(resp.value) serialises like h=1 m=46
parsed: h=12 m=23
